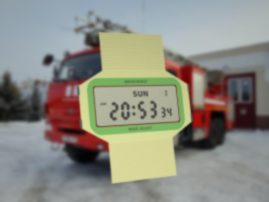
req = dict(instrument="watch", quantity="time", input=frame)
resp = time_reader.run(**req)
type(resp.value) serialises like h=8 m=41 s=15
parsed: h=20 m=53 s=34
